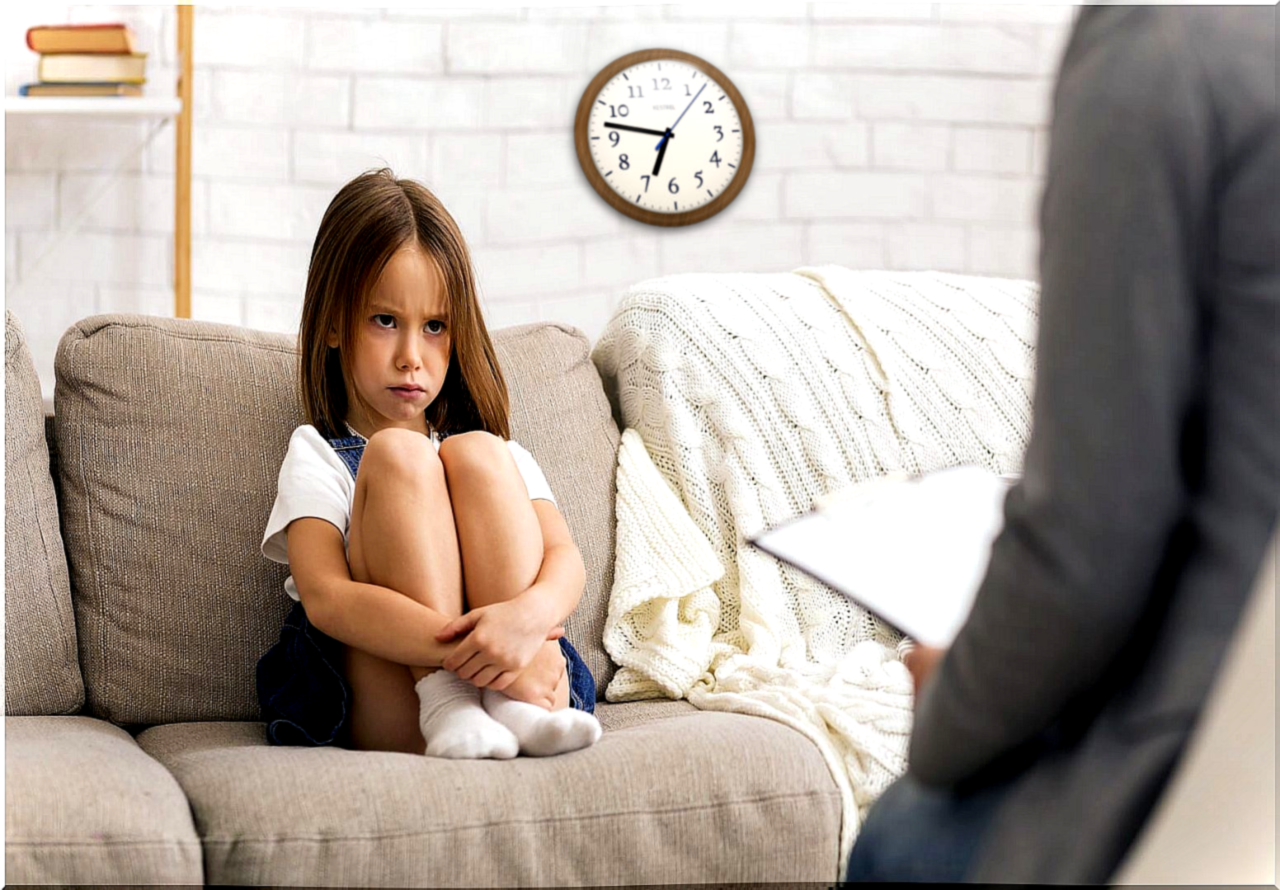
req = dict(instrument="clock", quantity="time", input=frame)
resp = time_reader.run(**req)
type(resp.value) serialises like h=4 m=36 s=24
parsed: h=6 m=47 s=7
